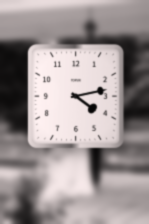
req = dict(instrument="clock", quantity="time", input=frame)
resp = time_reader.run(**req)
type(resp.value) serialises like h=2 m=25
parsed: h=4 m=13
